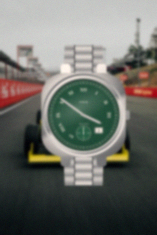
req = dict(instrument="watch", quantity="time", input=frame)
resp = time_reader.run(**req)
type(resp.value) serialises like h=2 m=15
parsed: h=3 m=51
